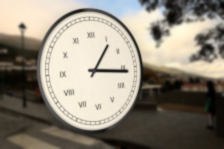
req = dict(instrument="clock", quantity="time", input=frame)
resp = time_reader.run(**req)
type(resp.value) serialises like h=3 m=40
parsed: h=1 m=16
